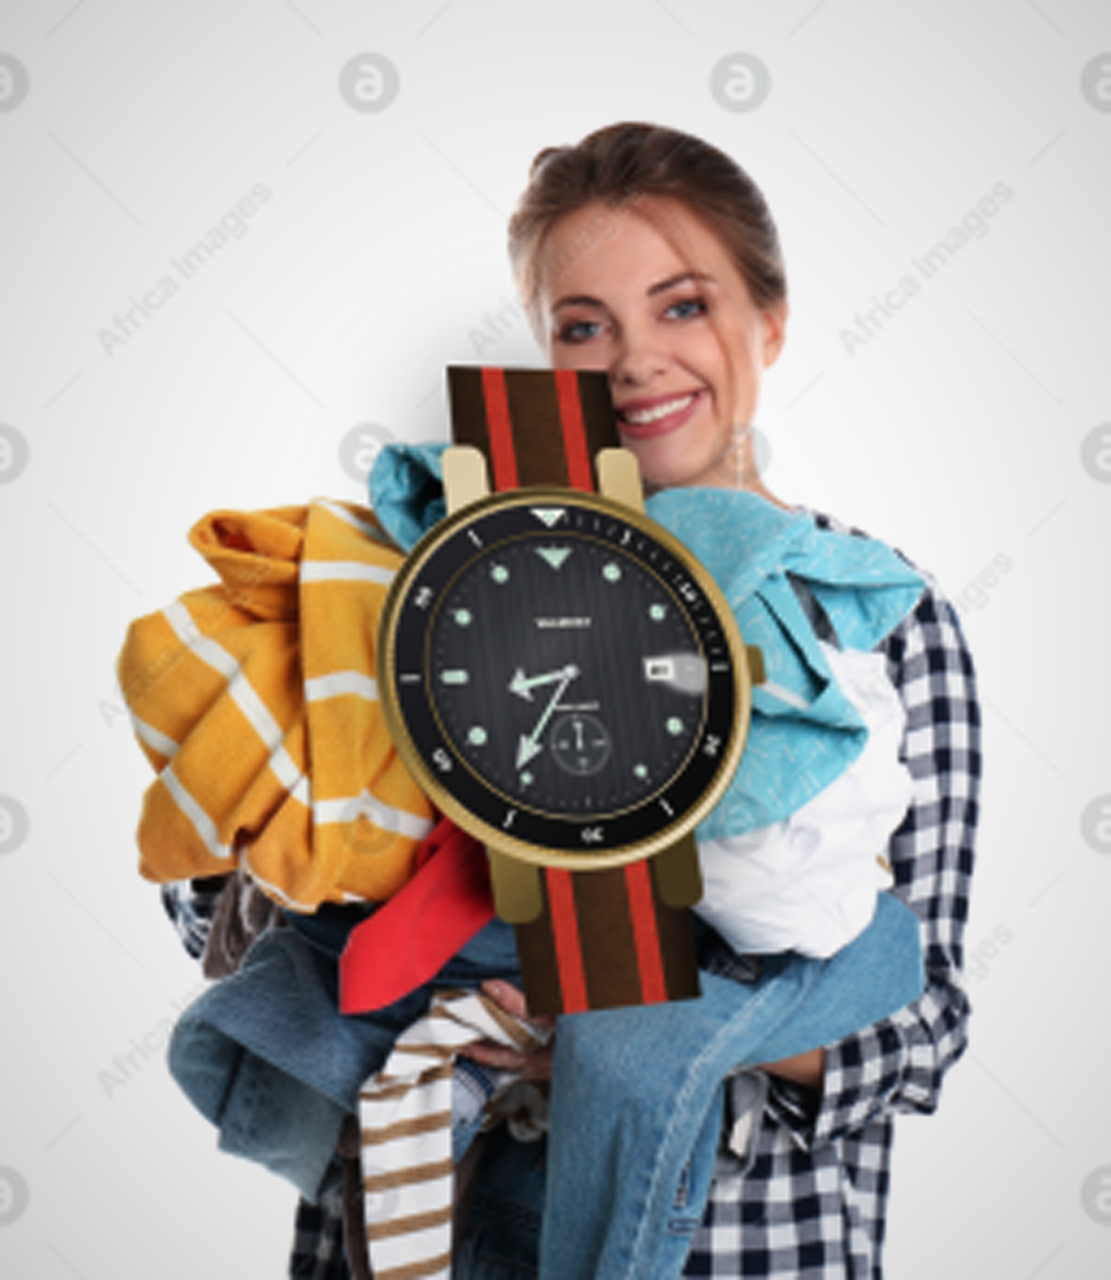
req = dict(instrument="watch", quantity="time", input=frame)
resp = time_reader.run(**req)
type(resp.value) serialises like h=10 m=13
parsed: h=8 m=36
